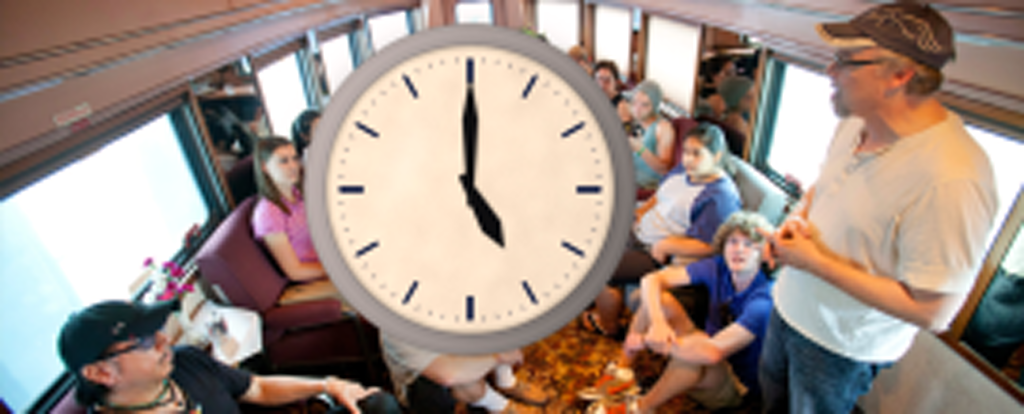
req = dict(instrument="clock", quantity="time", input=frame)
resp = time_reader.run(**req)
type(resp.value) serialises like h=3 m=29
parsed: h=5 m=0
